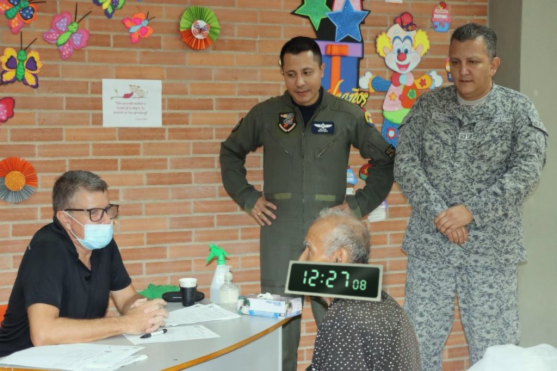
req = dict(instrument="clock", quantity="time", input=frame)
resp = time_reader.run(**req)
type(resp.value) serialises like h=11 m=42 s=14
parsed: h=12 m=27 s=8
